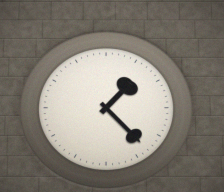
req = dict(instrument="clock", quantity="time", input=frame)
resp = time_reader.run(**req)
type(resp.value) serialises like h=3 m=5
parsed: h=1 m=23
